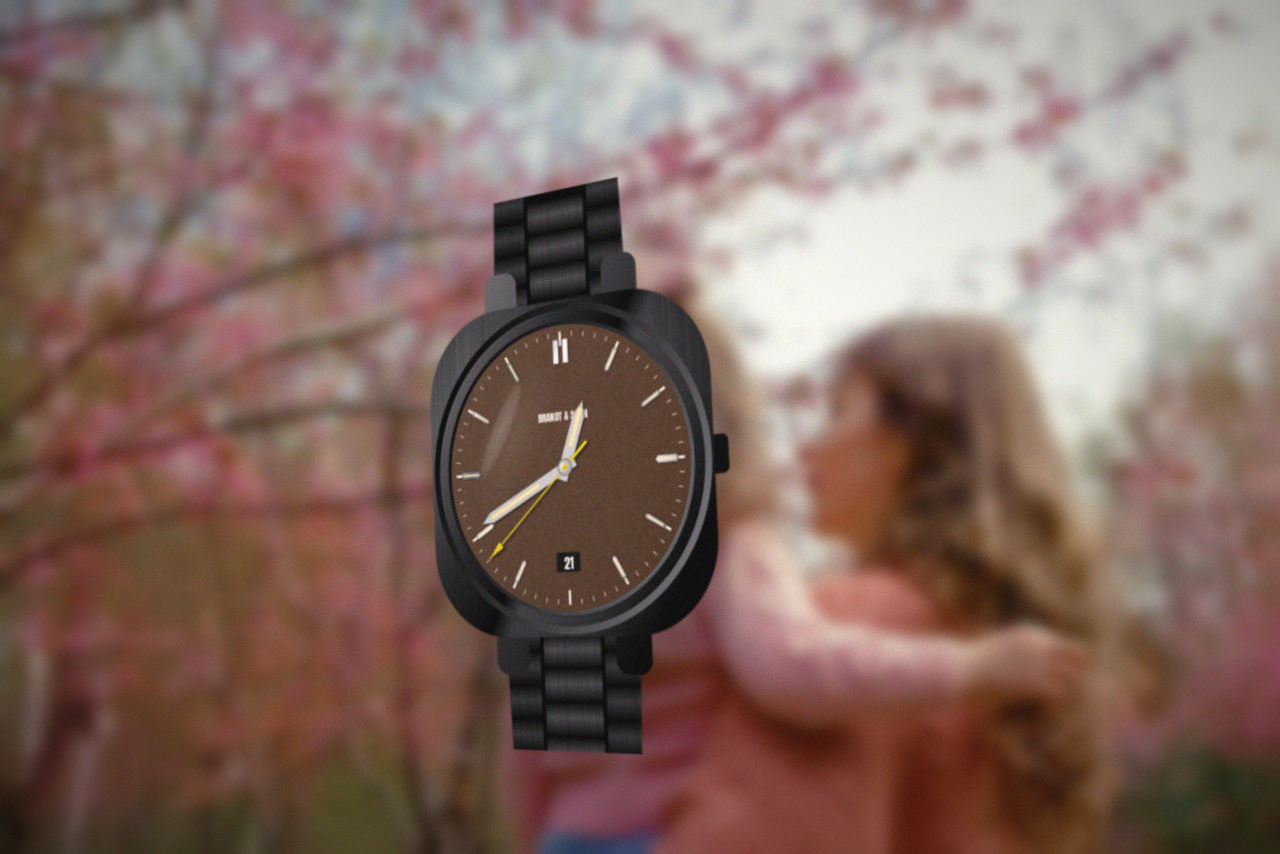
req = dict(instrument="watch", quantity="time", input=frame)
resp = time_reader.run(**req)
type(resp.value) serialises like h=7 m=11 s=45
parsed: h=12 m=40 s=38
